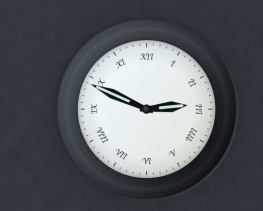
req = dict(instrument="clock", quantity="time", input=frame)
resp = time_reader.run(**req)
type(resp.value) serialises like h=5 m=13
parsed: h=2 m=49
